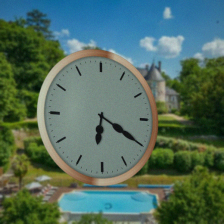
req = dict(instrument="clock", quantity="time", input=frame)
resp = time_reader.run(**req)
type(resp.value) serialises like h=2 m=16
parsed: h=6 m=20
